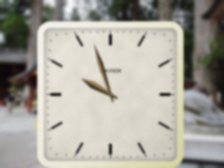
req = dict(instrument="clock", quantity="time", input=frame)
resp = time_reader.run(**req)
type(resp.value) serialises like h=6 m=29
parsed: h=9 m=57
